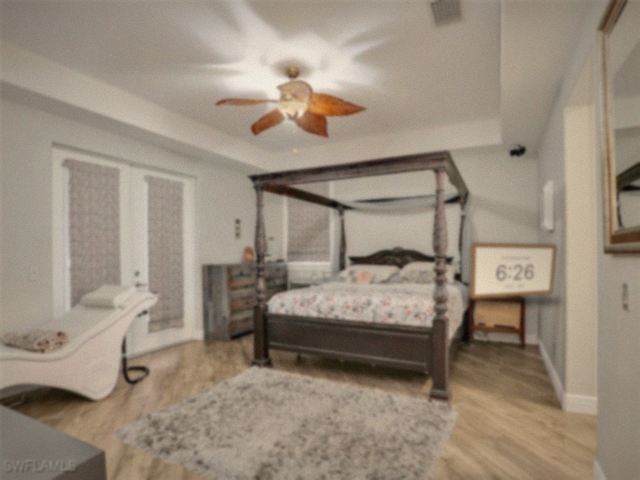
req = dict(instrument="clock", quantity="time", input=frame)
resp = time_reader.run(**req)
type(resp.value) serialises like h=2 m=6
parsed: h=6 m=26
